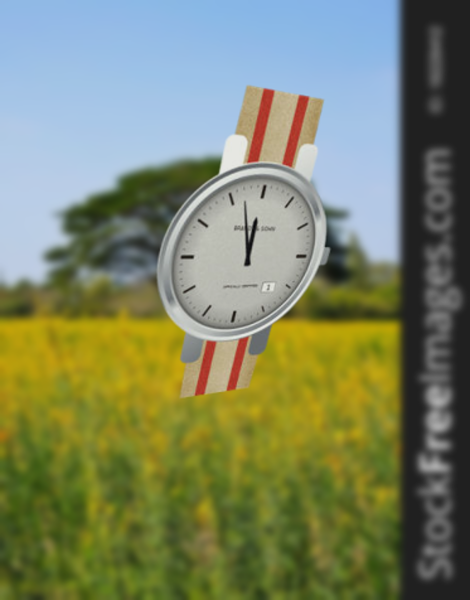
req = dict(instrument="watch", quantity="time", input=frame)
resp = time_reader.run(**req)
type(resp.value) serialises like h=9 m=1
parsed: h=11 m=57
